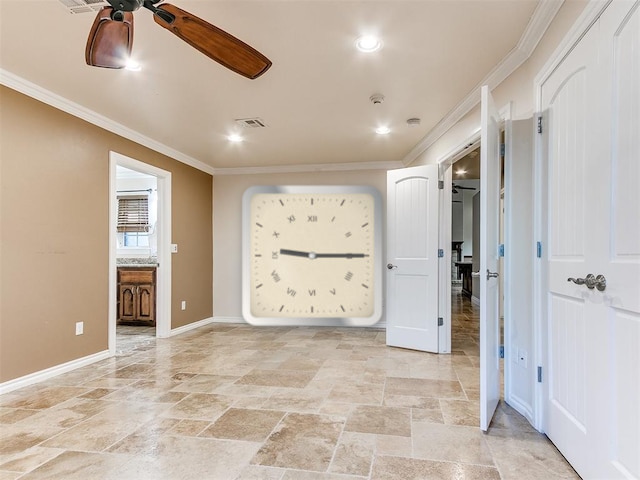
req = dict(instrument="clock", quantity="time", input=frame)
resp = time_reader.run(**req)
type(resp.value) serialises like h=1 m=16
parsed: h=9 m=15
